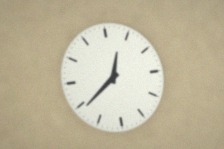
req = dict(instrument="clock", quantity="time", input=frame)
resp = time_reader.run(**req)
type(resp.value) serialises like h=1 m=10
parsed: h=12 m=39
